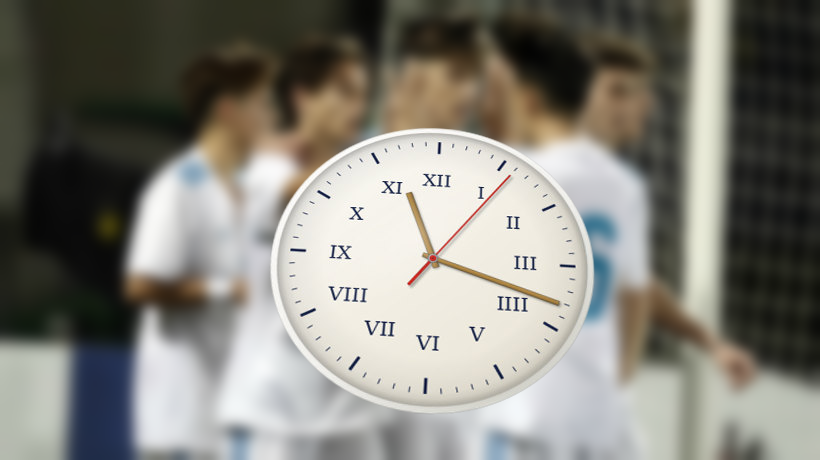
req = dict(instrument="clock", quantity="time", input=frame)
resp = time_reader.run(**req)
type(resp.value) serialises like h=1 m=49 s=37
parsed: h=11 m=18 s=6
